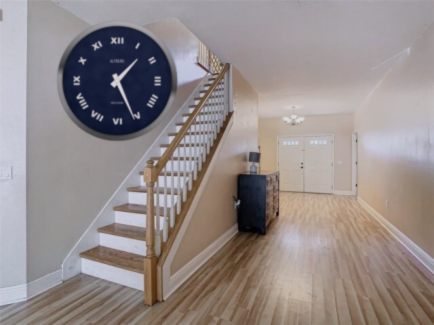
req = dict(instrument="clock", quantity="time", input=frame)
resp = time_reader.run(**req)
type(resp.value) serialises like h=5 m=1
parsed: h=1 m=26
